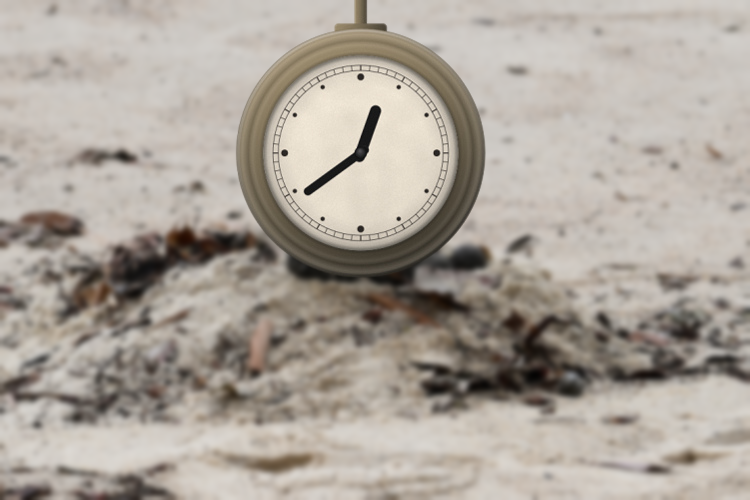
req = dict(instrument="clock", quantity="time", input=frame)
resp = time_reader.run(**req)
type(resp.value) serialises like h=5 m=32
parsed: h=12 m=39
